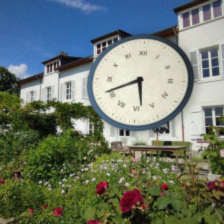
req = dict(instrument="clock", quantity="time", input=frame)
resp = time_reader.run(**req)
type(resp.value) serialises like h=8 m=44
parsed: h=5 m=41
